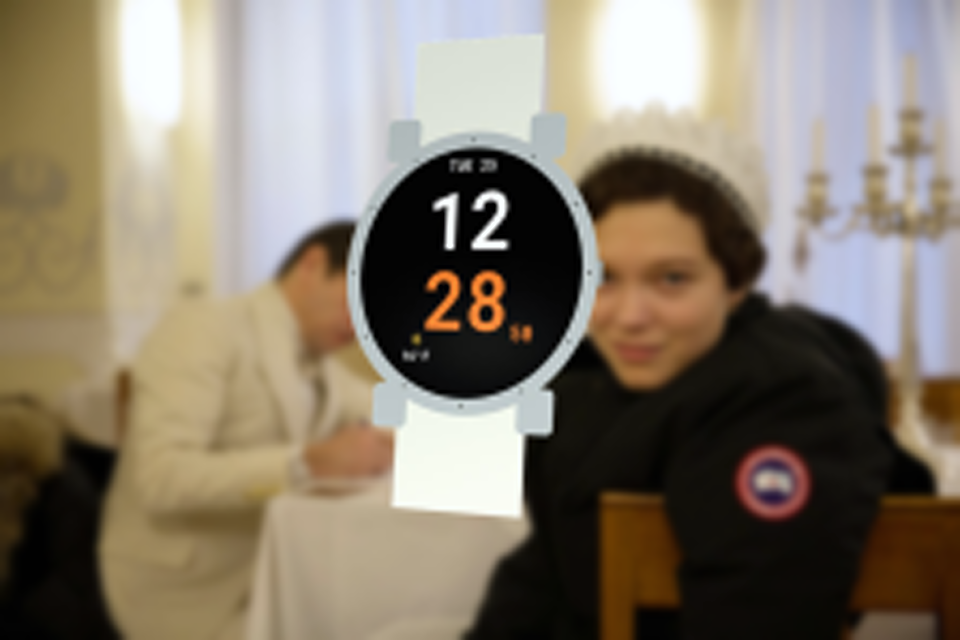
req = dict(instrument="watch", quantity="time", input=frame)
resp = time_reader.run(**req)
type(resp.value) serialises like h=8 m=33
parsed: h=12 m=28
